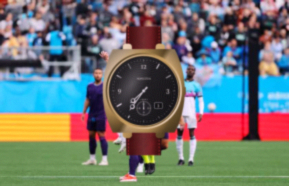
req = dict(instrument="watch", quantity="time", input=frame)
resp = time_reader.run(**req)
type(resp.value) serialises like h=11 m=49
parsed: h=7 m=36
